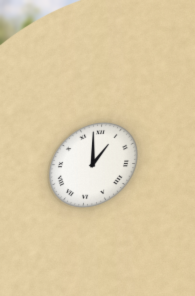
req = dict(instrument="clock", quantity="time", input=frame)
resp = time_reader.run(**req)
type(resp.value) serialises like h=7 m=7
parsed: h=12 m=58
